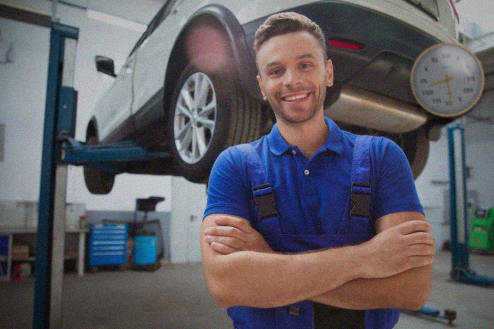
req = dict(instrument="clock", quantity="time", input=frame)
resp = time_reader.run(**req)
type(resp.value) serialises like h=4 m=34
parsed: h=8 m=29
